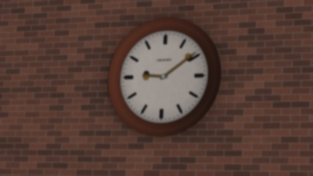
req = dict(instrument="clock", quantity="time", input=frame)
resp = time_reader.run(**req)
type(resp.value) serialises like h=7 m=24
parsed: h=9 m=9
